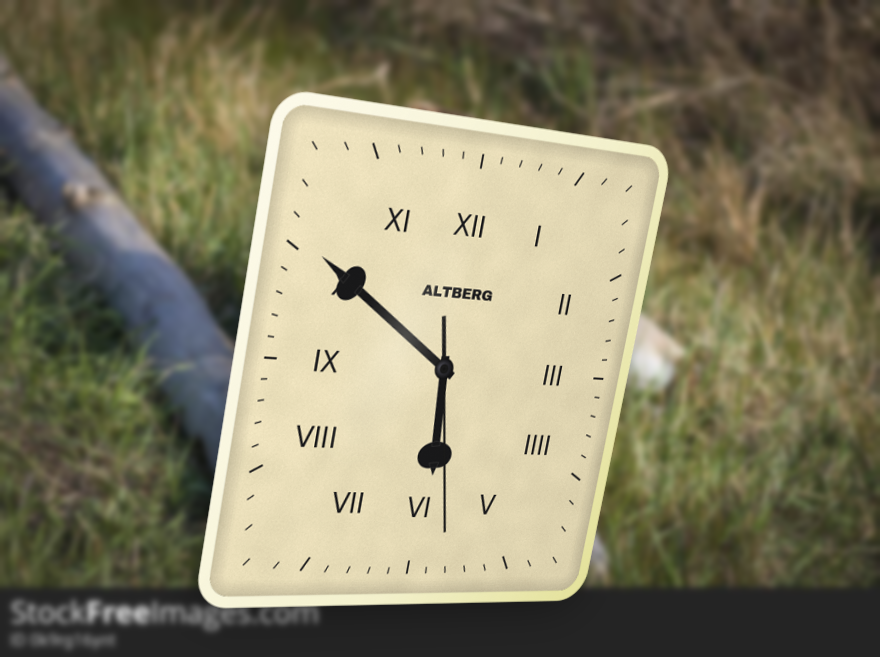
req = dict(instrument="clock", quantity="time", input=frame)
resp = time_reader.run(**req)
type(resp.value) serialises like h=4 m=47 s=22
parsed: h=5 m=50 s=28
